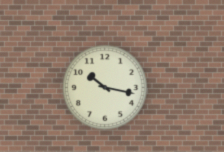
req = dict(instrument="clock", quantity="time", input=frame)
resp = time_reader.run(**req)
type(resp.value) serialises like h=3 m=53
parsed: h=10 m=17
